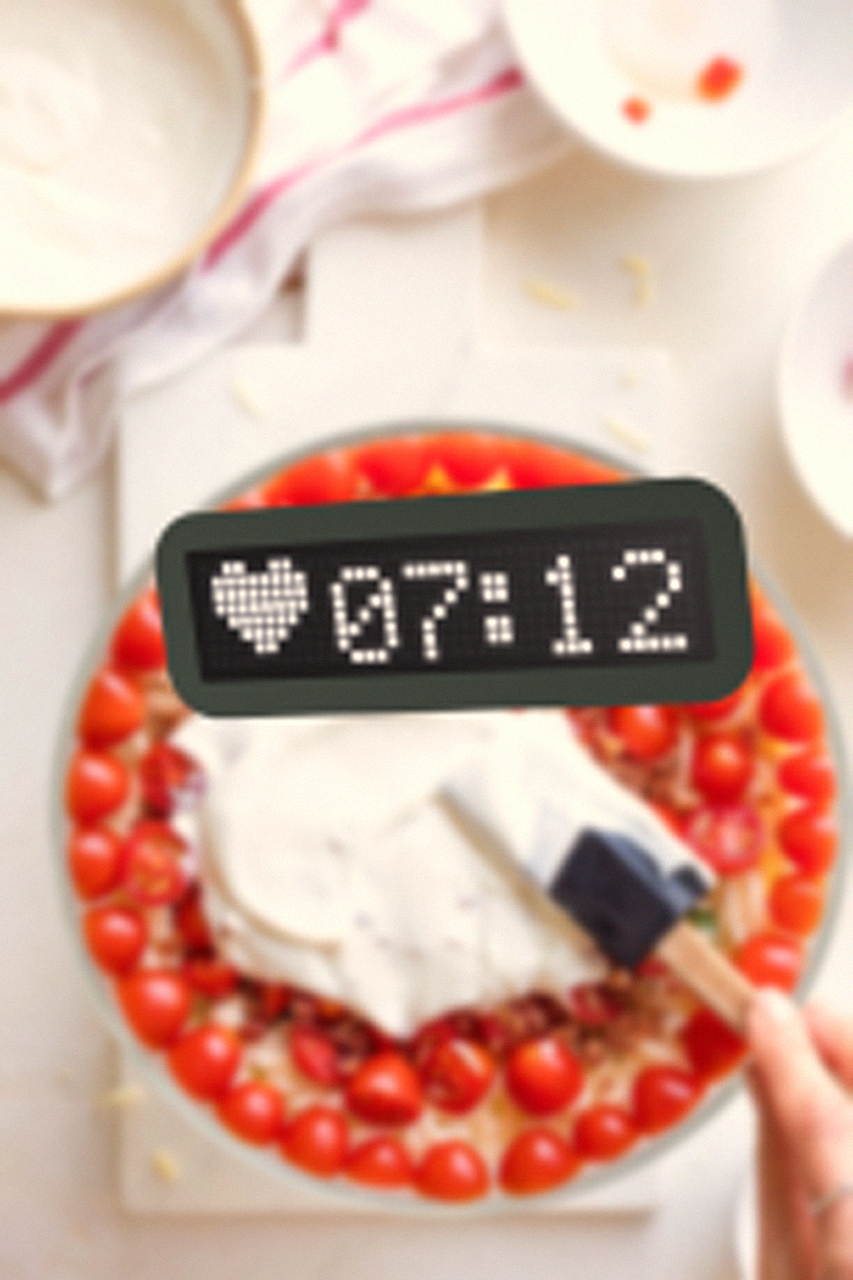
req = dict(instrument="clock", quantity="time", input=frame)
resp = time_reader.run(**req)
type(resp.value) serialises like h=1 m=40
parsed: h=7 m=12
